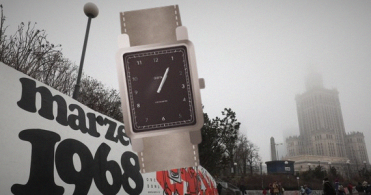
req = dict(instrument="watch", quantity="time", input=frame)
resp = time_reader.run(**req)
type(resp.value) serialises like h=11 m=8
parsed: h=1 m=5
